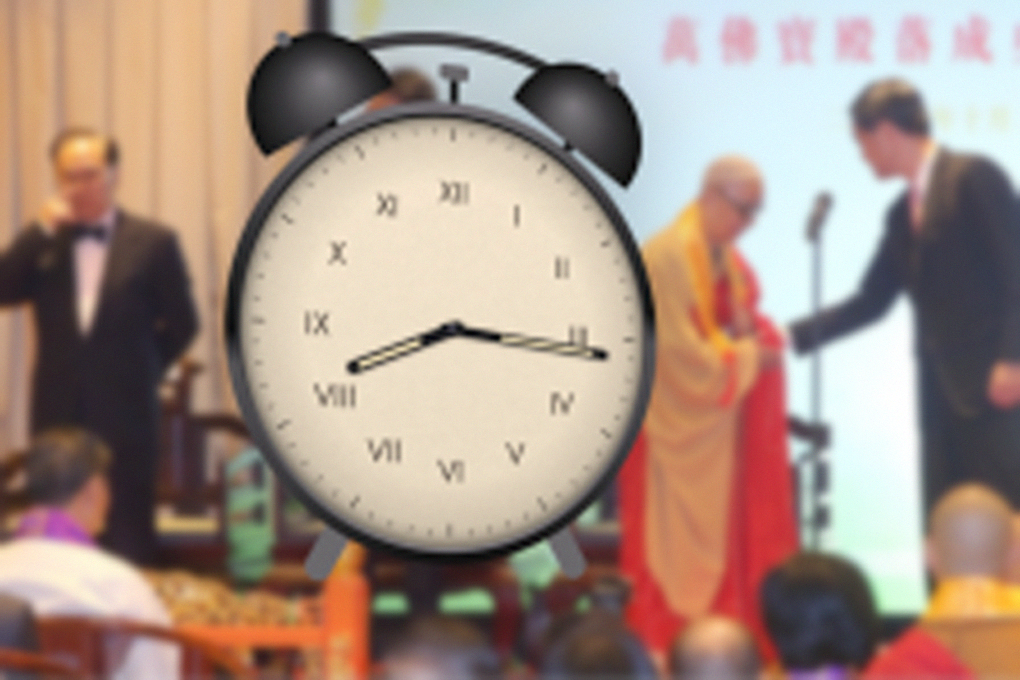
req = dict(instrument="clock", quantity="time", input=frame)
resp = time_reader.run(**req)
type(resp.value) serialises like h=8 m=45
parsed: h=8 m=16
